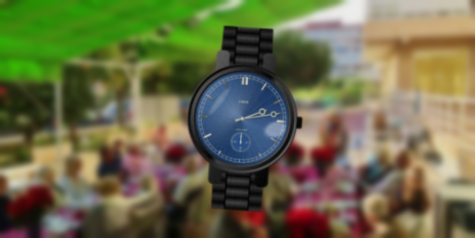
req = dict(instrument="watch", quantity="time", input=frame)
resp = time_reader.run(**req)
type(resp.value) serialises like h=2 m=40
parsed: h=2 m=13
